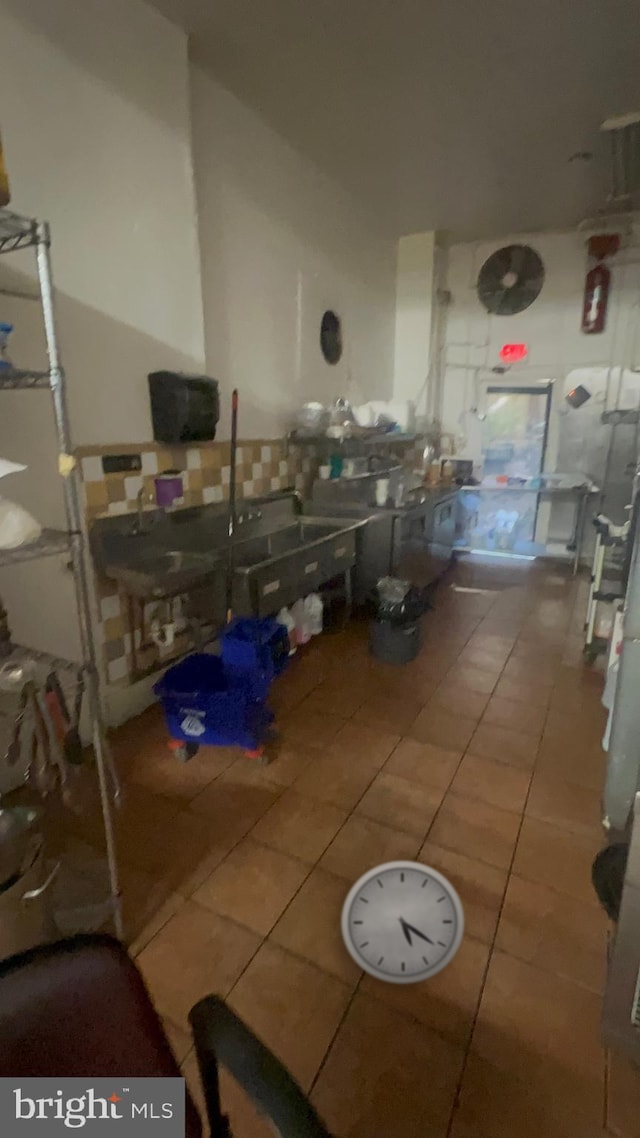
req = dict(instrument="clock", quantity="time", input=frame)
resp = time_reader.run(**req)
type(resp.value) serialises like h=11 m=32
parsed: h=5 m=21
